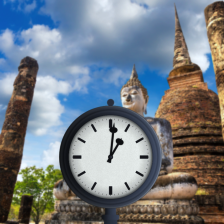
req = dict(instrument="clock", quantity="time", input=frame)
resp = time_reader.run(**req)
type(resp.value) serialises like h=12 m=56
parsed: h=1 m=1
